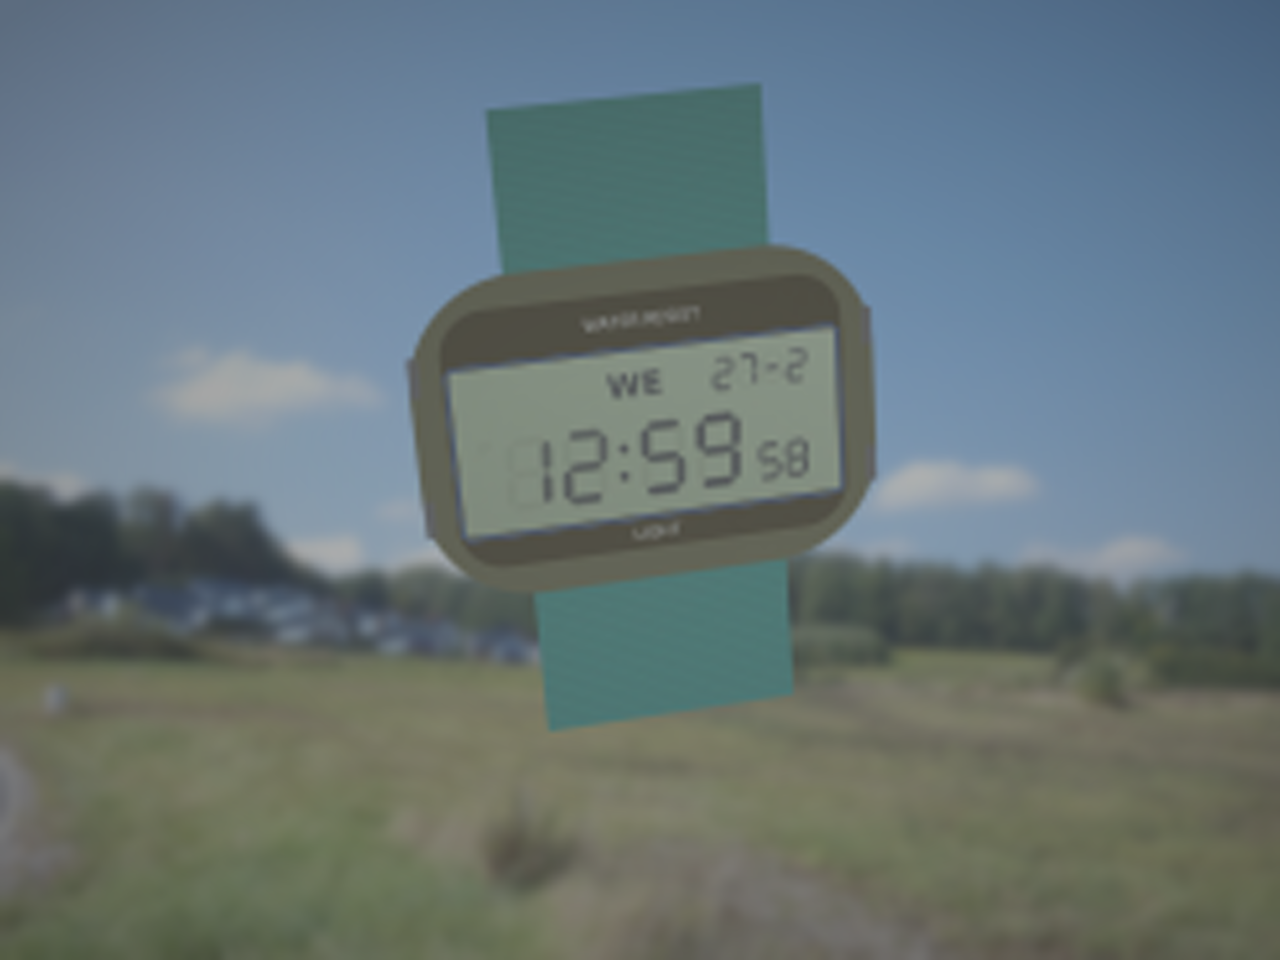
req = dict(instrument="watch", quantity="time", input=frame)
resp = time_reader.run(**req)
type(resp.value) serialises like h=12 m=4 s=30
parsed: h=12 m=59 s=58
